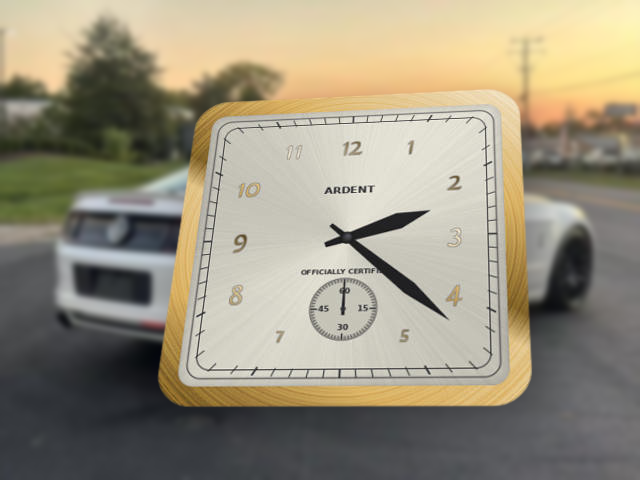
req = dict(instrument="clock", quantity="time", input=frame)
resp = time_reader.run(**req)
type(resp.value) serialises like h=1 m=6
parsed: h=2 m=22
